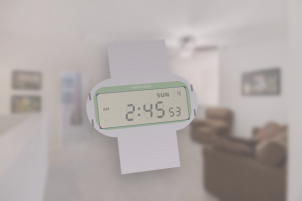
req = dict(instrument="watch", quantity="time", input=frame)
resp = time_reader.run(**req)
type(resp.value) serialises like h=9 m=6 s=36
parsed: h=2 m=45 s=53
